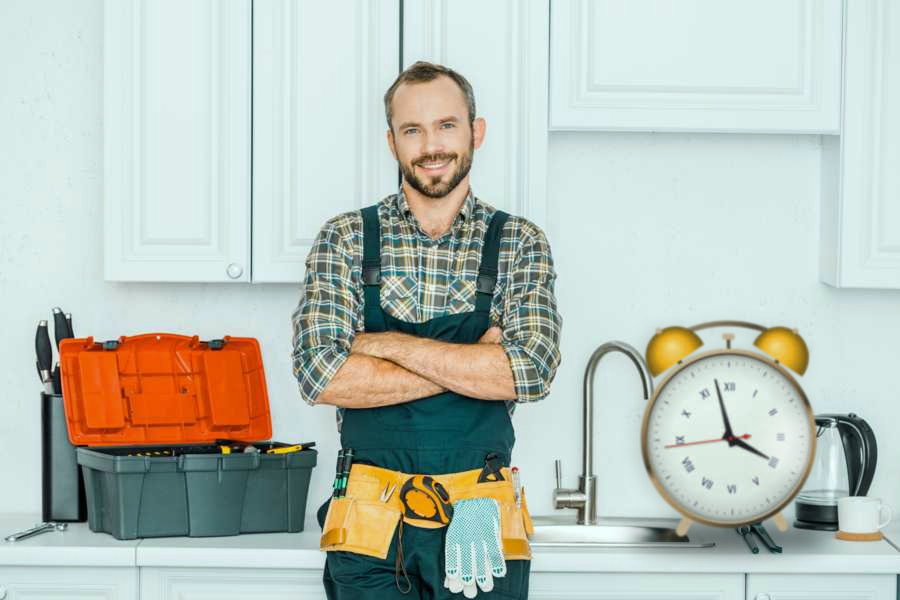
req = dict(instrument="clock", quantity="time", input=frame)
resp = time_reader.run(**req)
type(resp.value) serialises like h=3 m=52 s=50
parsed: h=3 m=57 s=44
